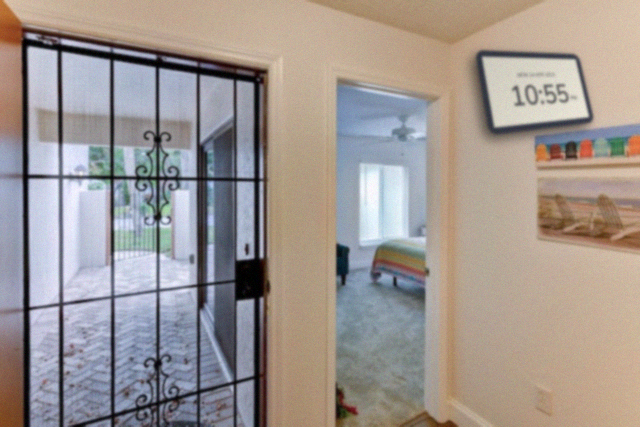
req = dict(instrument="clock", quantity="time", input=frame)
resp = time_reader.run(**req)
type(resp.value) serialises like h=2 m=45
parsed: h=10 m=55
